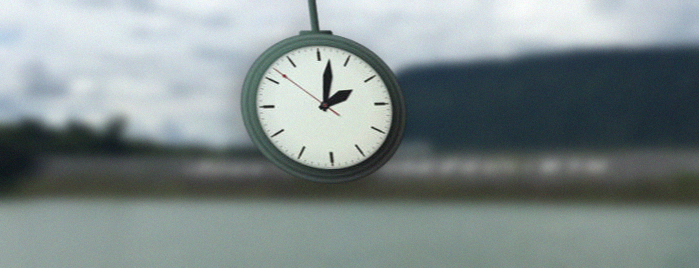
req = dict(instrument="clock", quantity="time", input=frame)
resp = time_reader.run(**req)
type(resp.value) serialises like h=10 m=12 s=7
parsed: h=2 m=1 s=52
